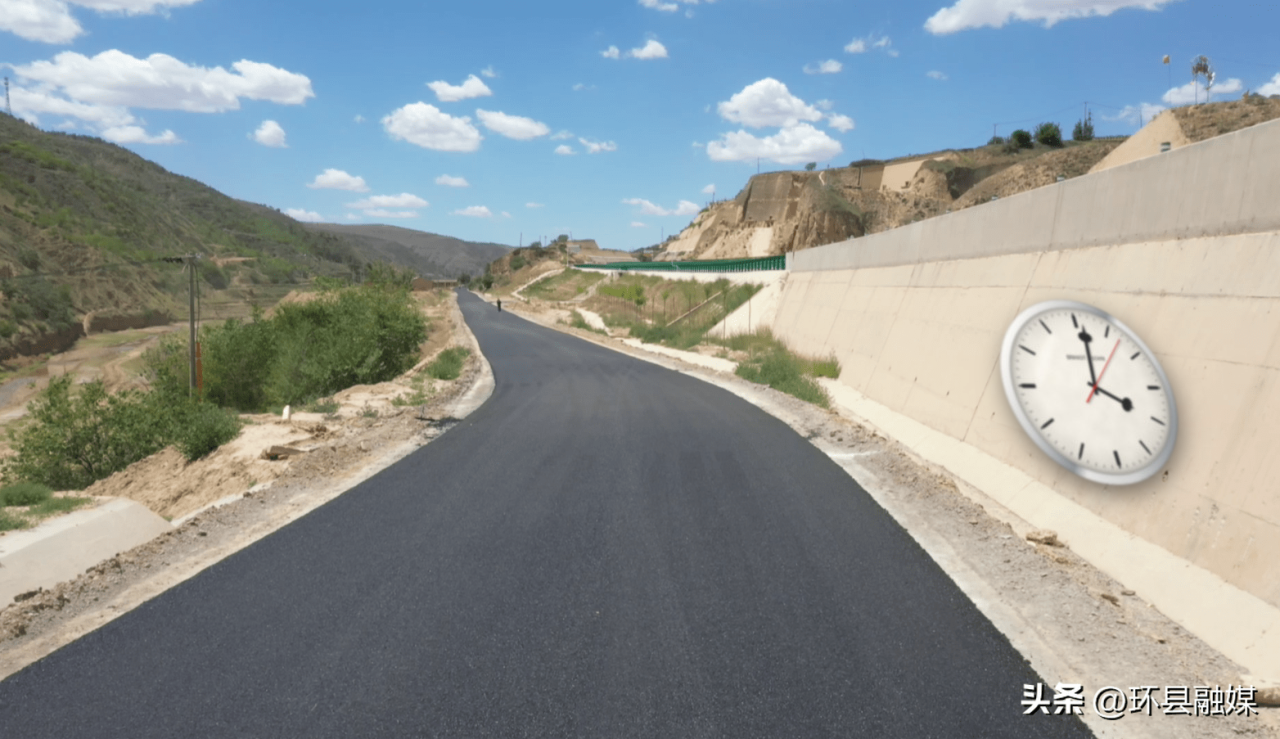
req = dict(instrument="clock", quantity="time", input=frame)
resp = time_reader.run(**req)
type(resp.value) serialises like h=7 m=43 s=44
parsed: h=4 m=1 s=7
